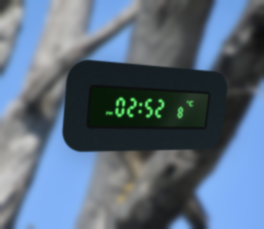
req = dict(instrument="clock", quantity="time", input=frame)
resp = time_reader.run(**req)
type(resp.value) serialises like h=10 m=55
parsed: h=2 m=52
